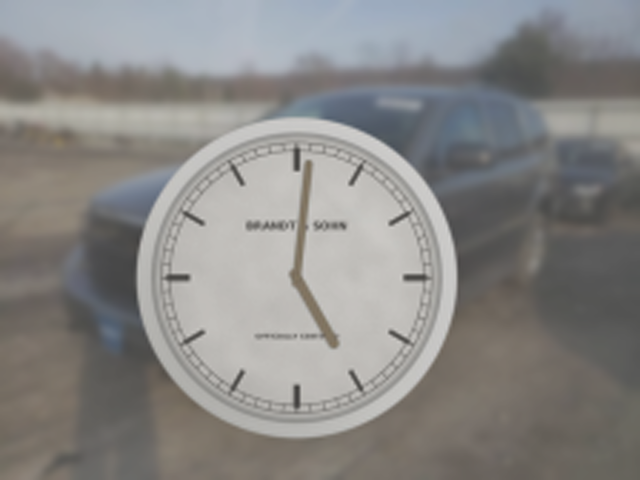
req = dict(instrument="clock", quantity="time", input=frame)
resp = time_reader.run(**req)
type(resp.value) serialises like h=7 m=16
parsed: h=5 m=1
